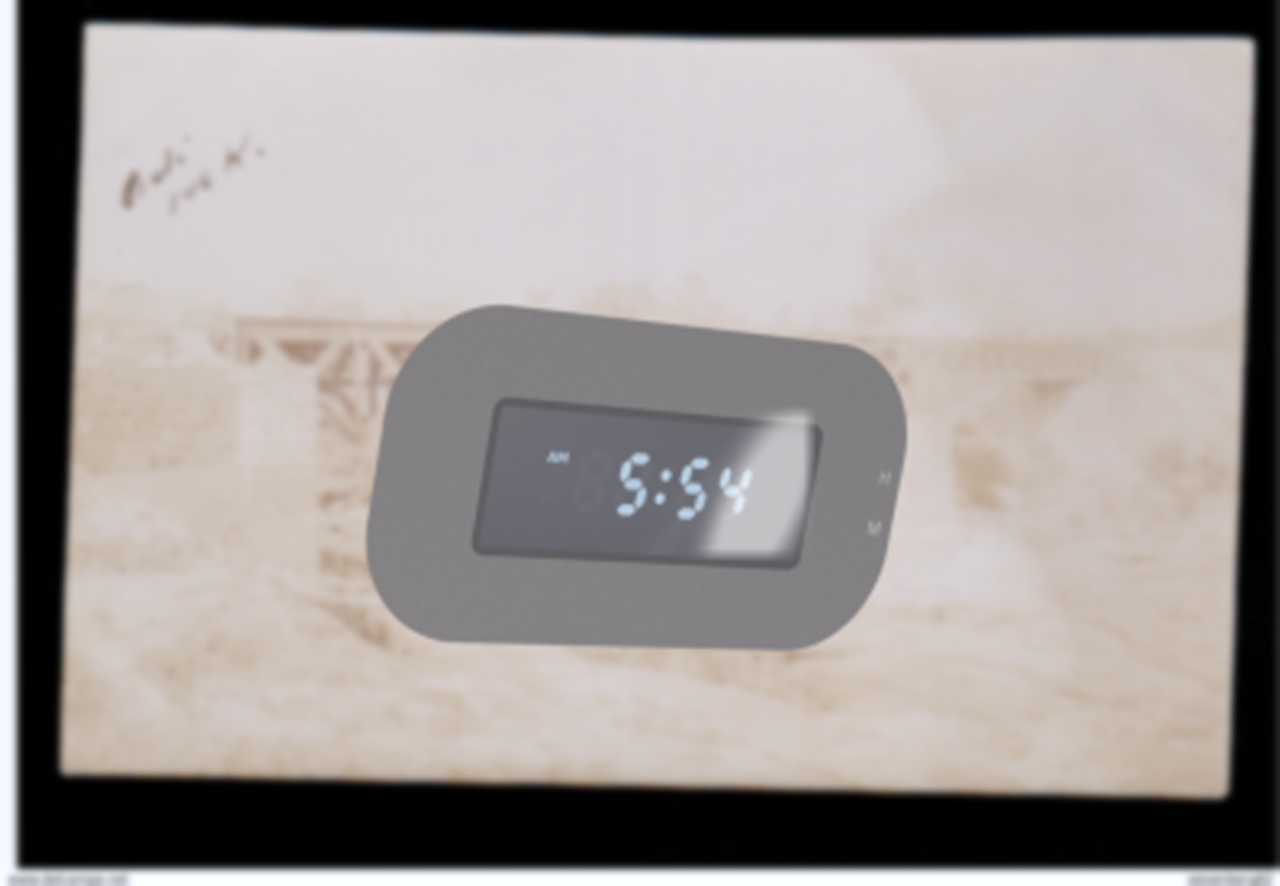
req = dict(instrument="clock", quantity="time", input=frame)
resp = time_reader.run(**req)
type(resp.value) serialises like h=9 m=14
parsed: h=5 m=54
